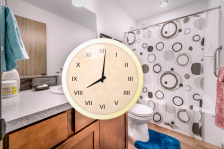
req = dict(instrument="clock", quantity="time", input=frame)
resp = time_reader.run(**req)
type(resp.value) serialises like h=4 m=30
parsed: h=8 m=1
